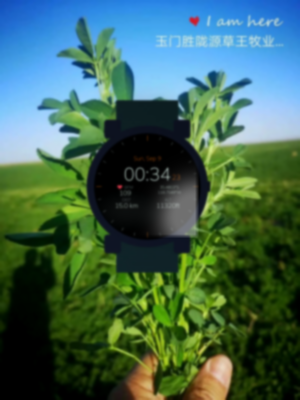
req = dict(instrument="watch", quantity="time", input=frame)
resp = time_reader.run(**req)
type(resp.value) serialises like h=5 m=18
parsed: h=0 m=34
